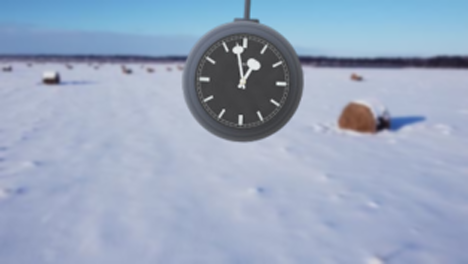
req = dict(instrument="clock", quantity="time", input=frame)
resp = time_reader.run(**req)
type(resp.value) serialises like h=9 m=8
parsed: h=12 m=58
